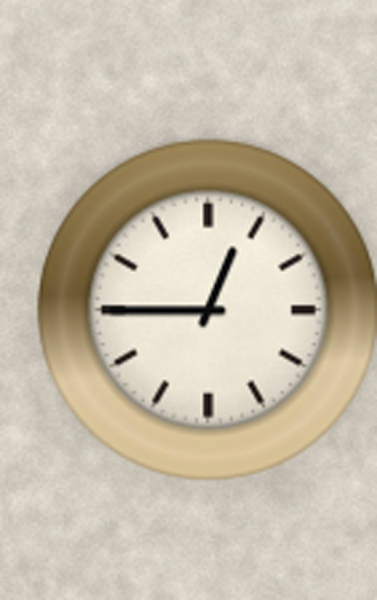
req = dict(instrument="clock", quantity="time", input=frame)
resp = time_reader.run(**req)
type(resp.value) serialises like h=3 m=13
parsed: h=12 m=45
